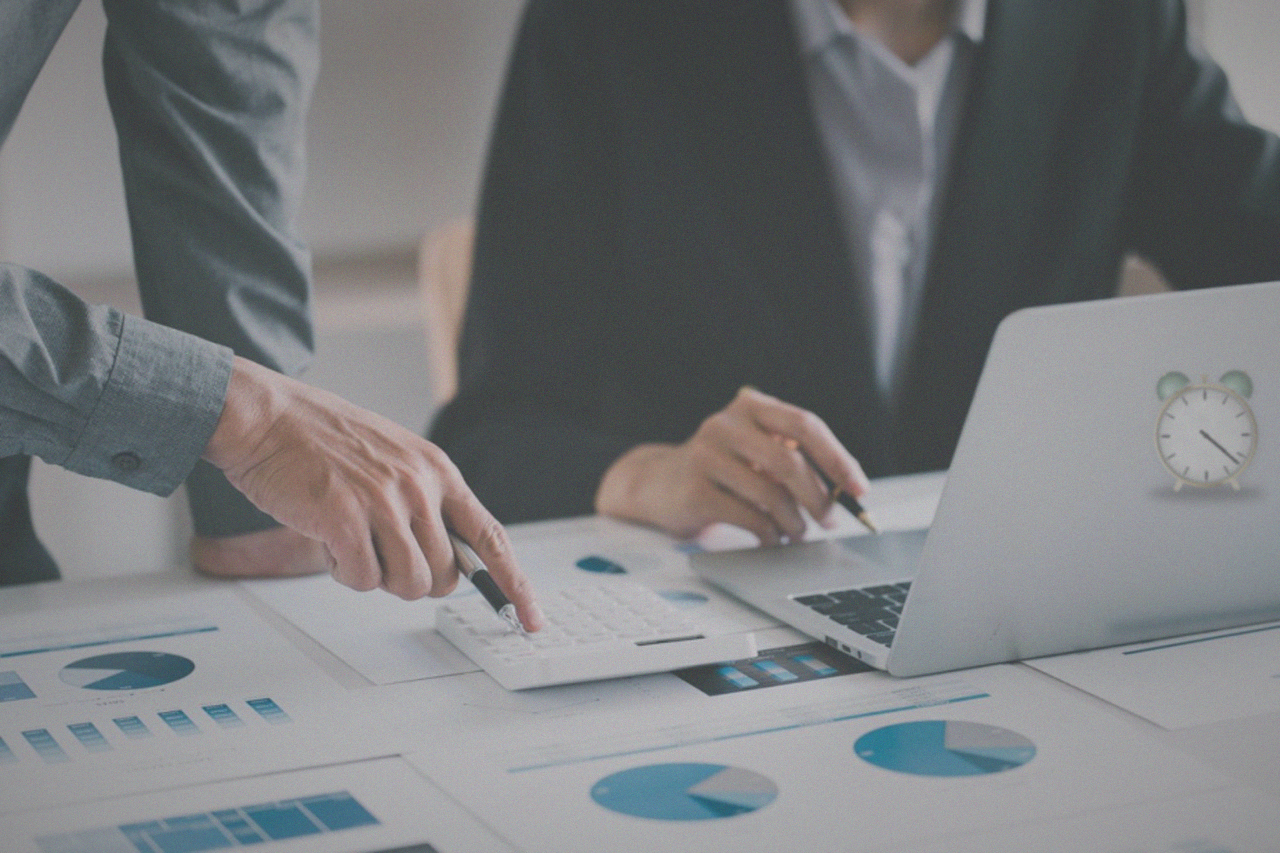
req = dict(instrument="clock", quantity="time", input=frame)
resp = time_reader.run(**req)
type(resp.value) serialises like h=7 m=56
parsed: h=4 m=22
